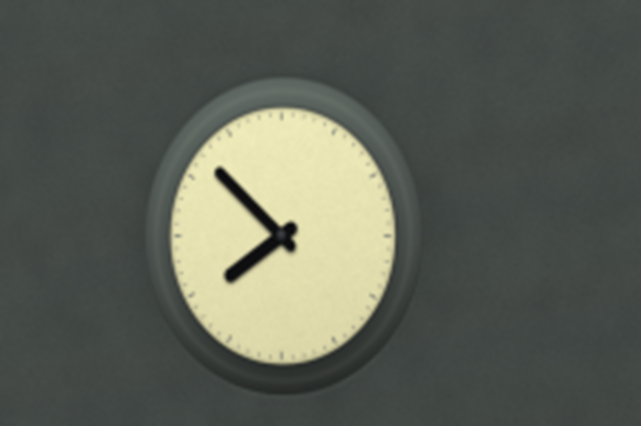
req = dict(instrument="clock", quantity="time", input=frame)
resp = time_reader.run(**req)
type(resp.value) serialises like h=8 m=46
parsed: h=7 m=52
